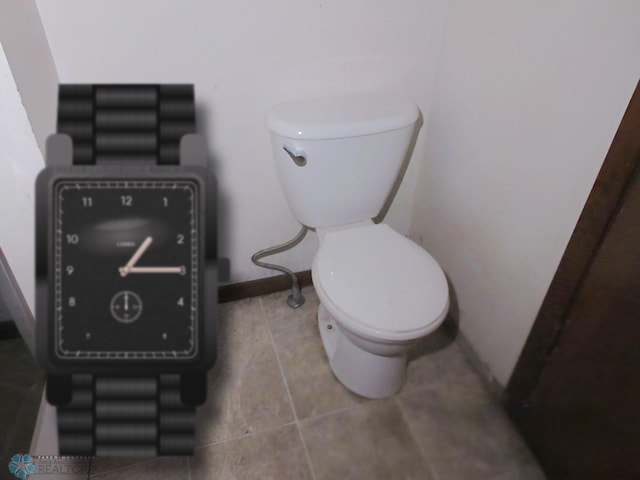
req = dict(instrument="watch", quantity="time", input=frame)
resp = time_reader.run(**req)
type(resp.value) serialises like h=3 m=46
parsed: h=1 m=15
